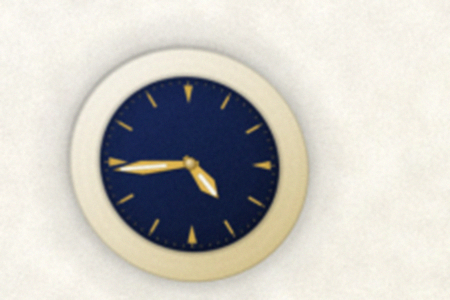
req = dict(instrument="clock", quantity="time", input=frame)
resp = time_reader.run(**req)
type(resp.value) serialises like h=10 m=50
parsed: h=4 m=44
